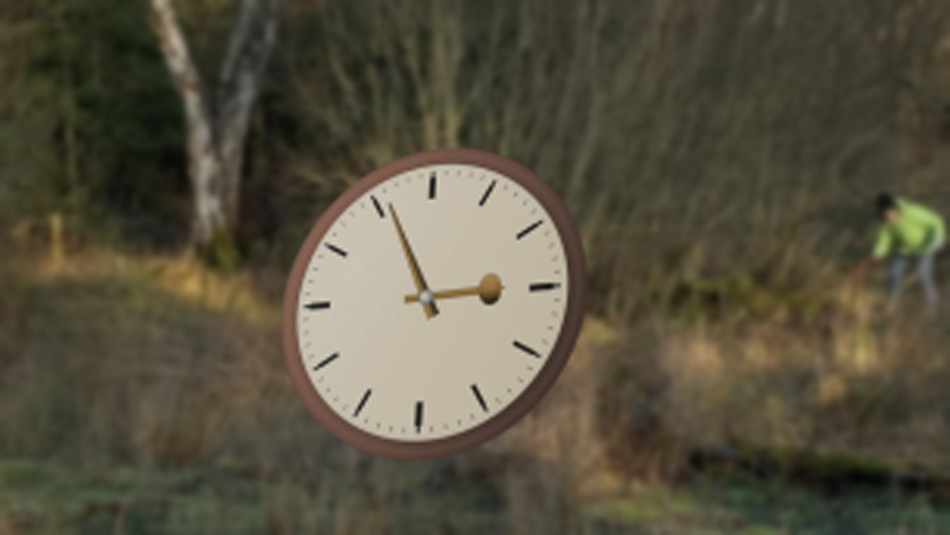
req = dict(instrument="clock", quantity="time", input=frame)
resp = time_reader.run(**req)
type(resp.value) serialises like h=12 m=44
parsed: h=2 m=56
